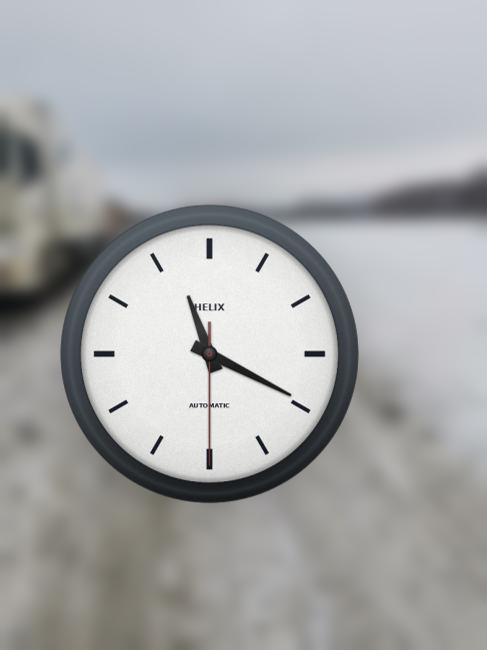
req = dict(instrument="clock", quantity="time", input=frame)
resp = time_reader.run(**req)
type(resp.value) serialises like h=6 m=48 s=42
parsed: h=11 m=19 s=30
